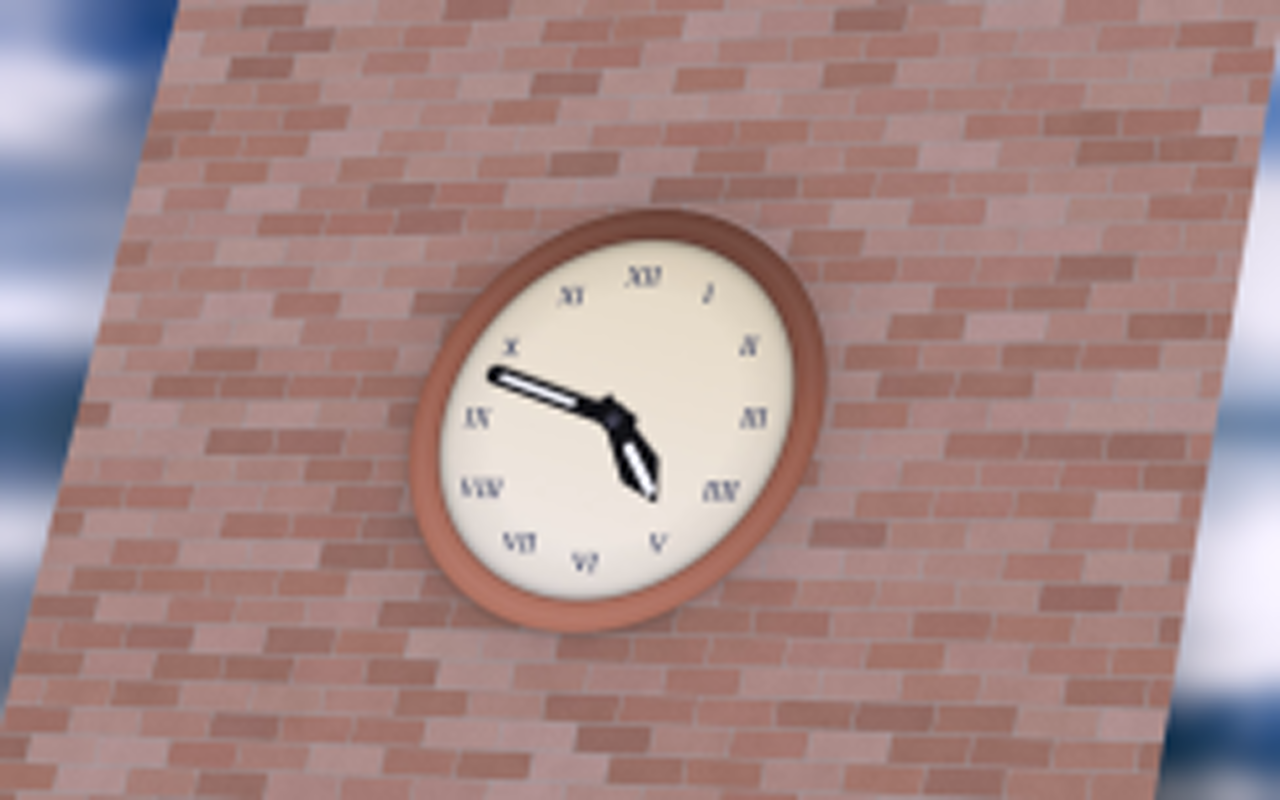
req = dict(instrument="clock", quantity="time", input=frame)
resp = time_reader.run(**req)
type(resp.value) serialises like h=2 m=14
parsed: h=4 m=48
